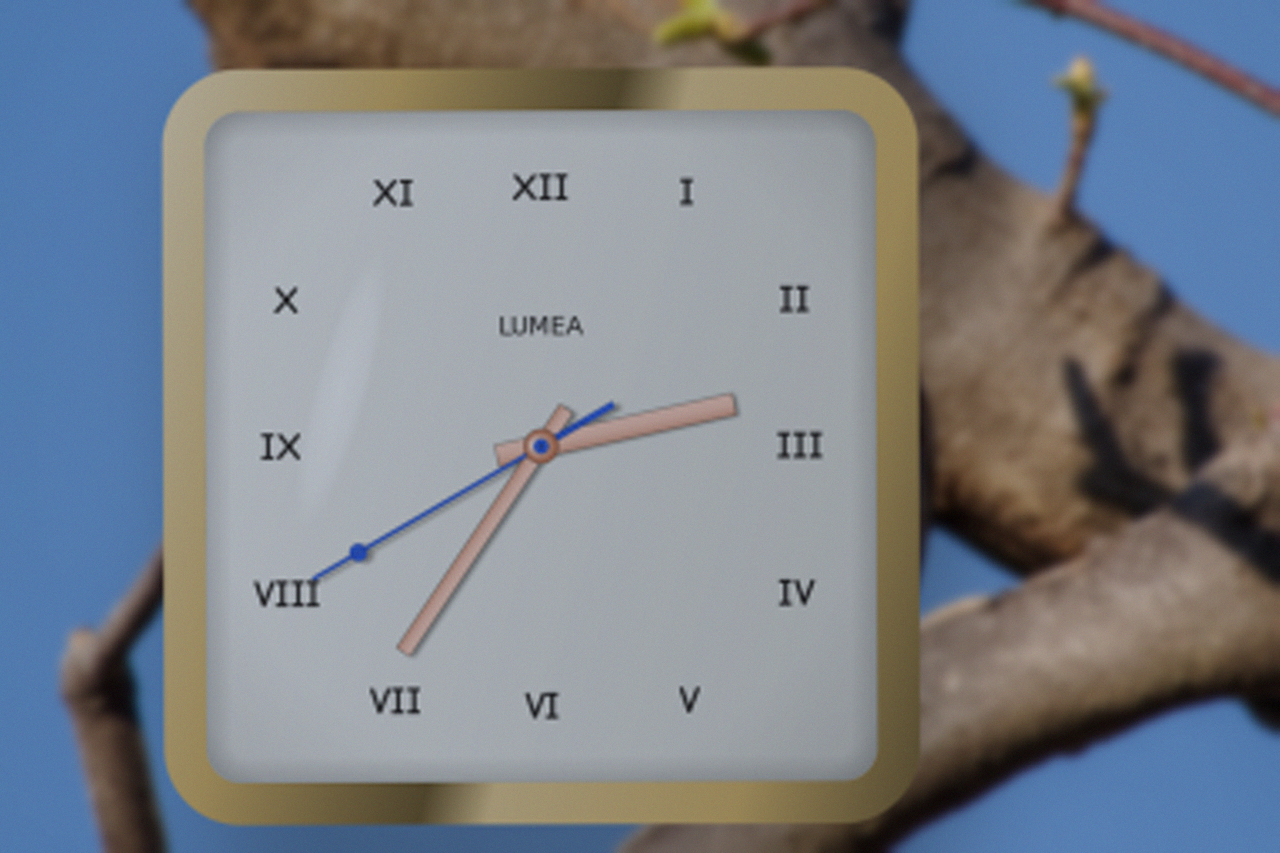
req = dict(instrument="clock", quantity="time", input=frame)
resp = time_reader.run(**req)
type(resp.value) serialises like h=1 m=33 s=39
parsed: h=2 m=35 s=40
